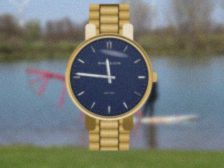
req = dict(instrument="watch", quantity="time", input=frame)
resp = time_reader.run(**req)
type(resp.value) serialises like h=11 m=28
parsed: h=11 m=46
